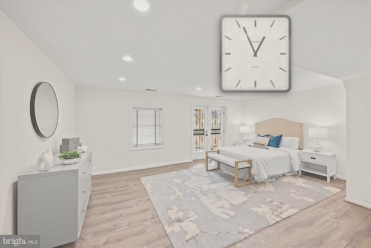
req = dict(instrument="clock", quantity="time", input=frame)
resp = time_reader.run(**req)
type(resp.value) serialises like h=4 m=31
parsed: h=12 m=56
